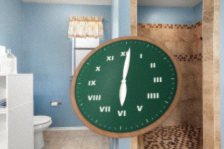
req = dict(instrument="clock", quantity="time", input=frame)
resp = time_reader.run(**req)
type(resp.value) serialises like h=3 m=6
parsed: h=6 m=1
